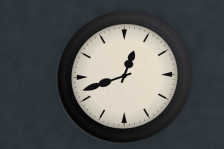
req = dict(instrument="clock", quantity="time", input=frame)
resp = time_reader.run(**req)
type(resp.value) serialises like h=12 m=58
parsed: h=12 m=42
